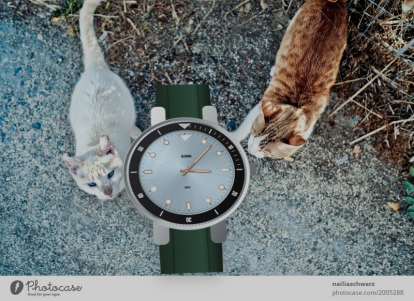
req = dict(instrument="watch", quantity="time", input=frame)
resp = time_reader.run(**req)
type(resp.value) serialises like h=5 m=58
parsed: h=3 m=7
